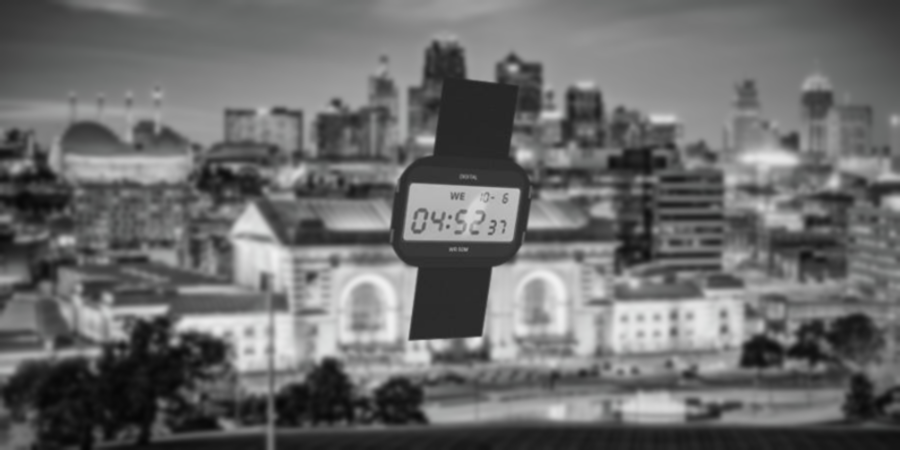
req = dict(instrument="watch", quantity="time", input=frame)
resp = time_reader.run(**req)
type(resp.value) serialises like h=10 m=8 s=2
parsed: h=4 m=52 s=37
